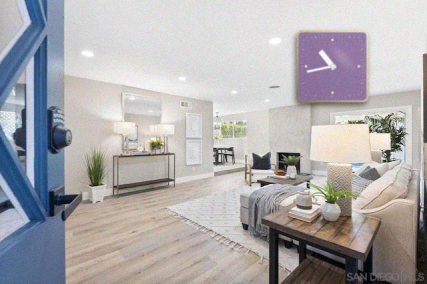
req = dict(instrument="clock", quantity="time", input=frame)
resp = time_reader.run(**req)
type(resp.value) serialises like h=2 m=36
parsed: h=10 m=43
